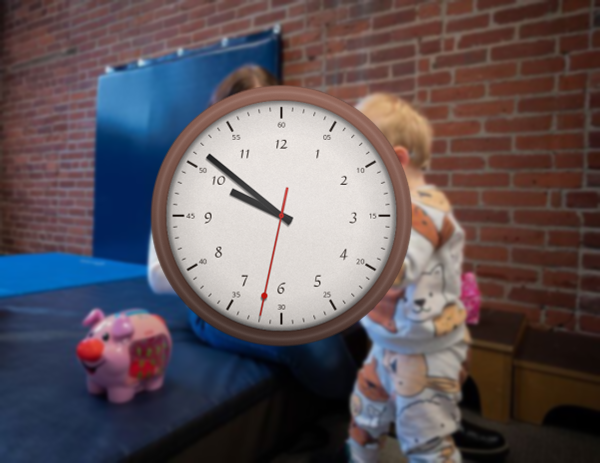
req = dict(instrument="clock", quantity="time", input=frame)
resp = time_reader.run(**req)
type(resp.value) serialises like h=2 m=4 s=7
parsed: h=9 m=51 s=32
